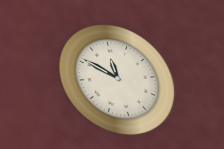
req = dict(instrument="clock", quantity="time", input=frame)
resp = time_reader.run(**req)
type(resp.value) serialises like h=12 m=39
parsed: h=11 m=51
